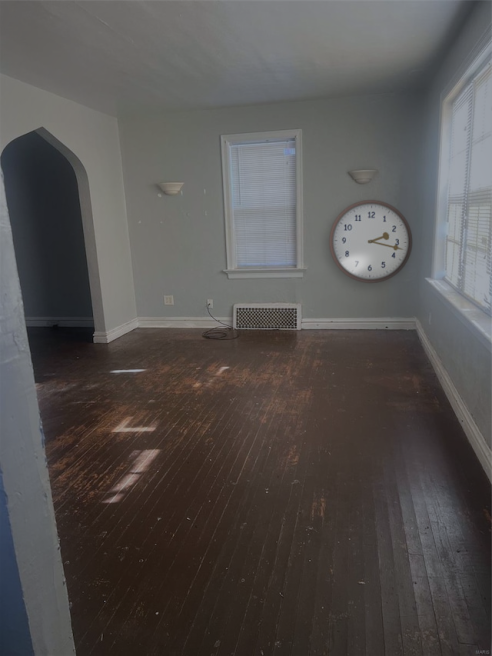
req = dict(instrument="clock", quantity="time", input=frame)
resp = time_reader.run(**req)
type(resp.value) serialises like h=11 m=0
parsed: h=2 m=17
